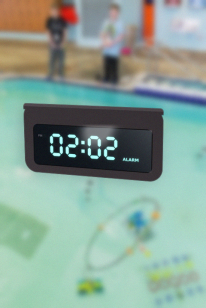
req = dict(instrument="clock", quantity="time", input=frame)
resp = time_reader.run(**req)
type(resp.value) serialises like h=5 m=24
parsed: h=2 m=2
